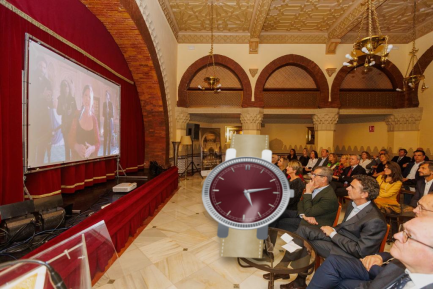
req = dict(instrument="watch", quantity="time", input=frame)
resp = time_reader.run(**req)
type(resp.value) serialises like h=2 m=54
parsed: h=5 m=13
